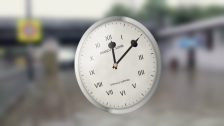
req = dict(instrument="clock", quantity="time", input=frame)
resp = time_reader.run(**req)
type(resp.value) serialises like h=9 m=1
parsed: h=12 m=10
